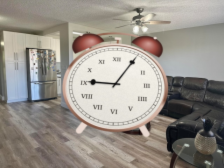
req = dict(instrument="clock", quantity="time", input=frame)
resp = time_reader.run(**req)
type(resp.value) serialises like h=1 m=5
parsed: h=9 m=5
